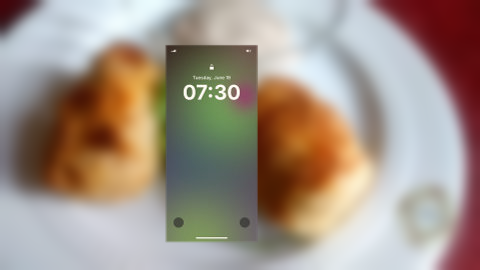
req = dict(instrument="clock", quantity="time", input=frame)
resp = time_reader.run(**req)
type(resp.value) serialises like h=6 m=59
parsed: h=7 m=30
